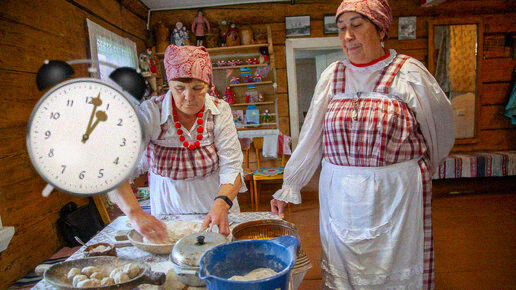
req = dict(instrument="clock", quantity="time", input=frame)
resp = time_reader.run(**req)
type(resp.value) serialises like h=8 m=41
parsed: h=1 m=2
